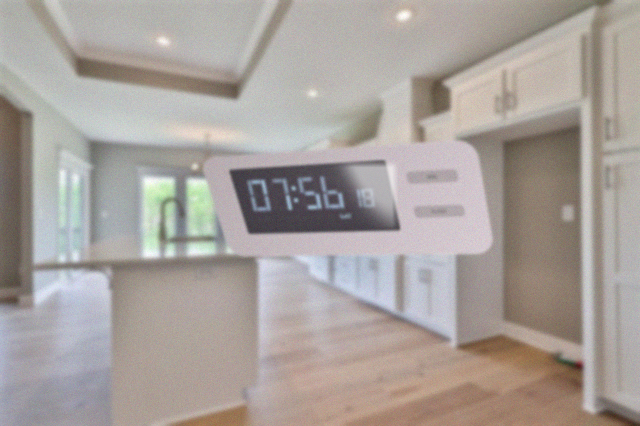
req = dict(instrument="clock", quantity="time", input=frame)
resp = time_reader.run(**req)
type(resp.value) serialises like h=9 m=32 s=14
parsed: h=7 m=56 s=18
